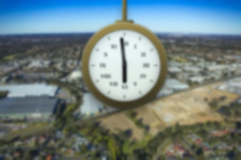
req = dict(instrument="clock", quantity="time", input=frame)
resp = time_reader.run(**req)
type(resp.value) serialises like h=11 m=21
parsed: h=5 m=59
